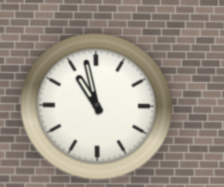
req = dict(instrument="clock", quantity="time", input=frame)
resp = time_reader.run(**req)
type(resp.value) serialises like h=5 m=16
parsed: h=10 m=58
